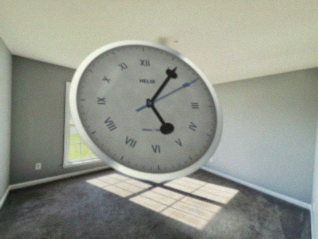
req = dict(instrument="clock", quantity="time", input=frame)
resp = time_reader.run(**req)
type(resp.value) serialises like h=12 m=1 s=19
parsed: h=5 m=6 s=10
